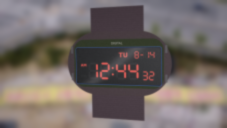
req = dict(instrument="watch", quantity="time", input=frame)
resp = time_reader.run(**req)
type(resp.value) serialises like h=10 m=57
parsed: h=12 m=44
